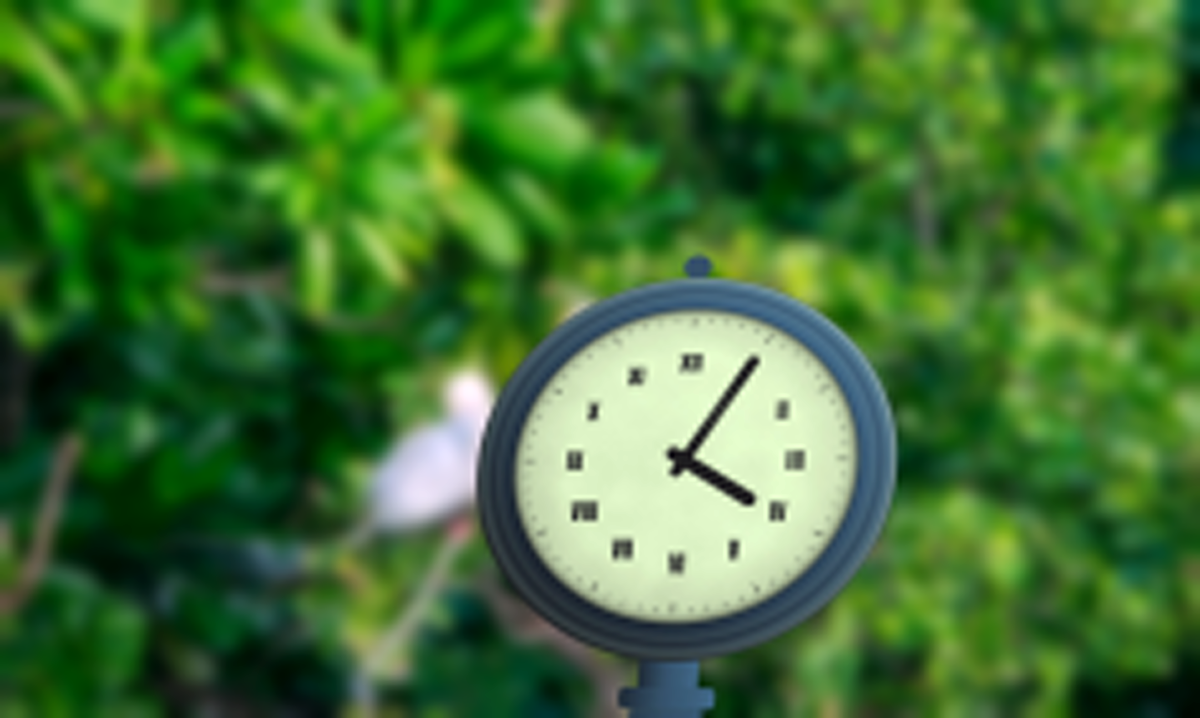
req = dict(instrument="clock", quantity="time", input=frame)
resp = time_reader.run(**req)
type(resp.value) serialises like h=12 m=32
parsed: h=4 m=5
